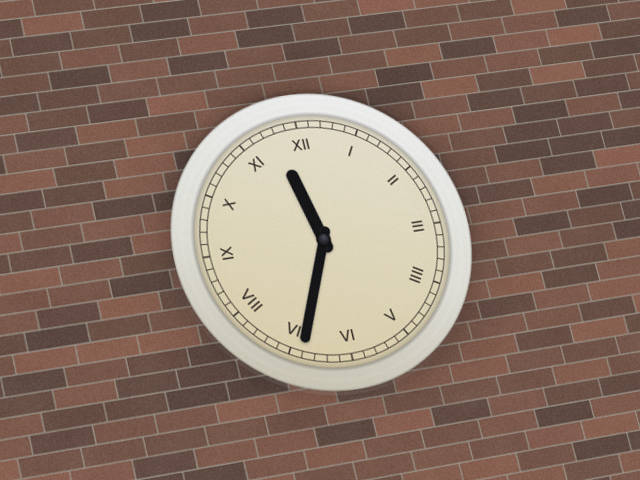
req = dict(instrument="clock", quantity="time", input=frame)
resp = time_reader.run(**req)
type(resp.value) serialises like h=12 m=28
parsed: h=11 m=34
